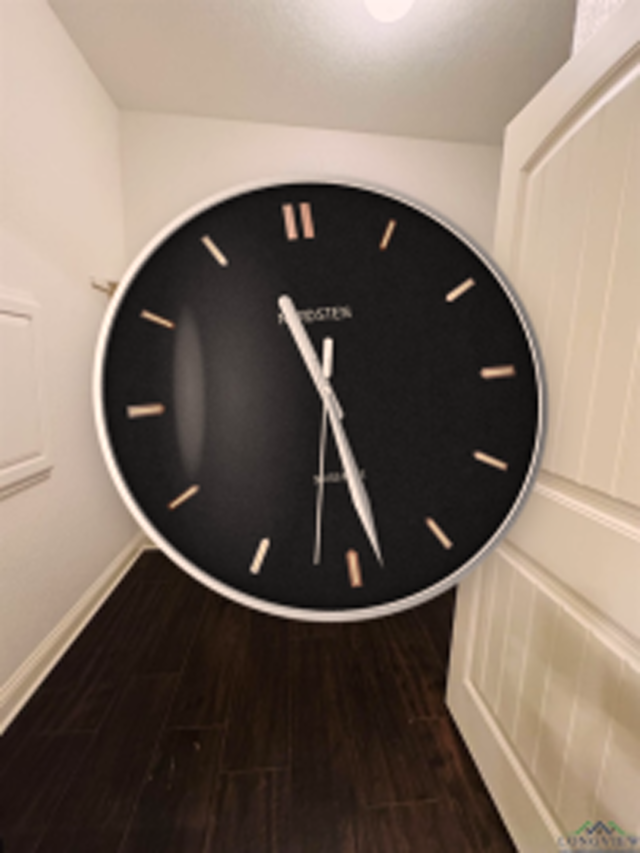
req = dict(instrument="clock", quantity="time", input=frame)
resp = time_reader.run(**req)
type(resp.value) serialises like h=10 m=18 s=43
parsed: h=11 m=28 s=32
